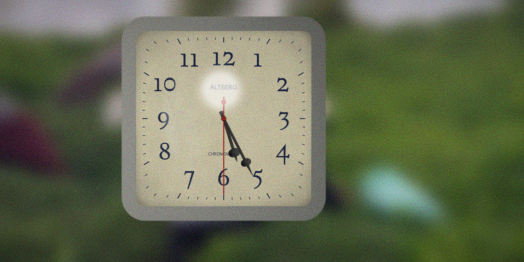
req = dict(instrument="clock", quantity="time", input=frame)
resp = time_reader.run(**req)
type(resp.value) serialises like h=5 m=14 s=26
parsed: h=5 m=25 s=30
